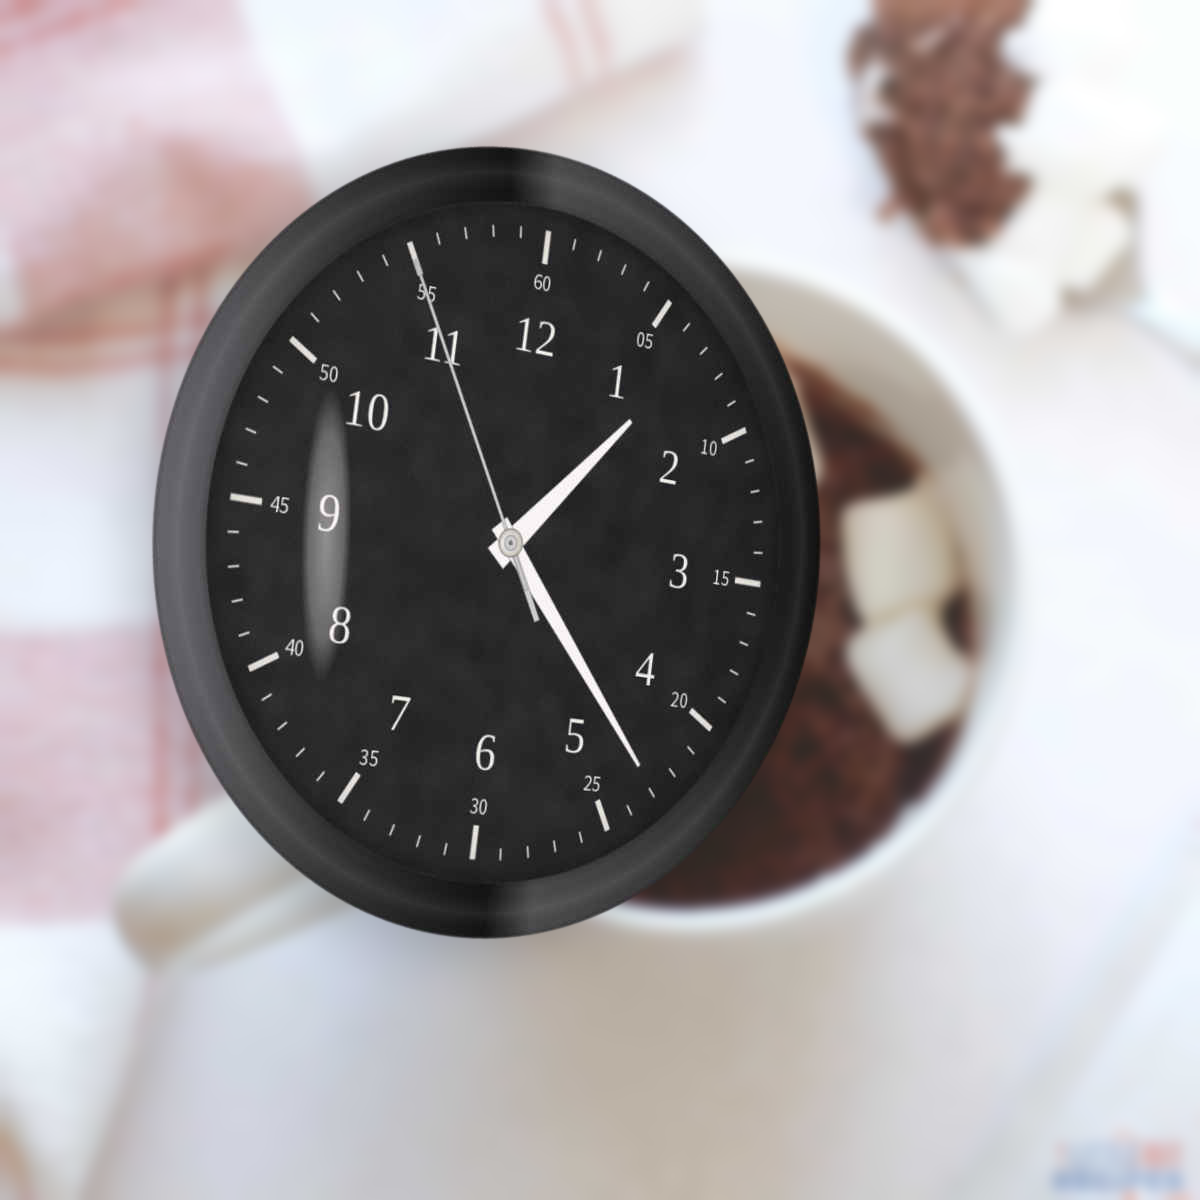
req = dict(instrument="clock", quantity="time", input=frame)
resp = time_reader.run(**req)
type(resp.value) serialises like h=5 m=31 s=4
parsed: h=1 m=22 s=55
